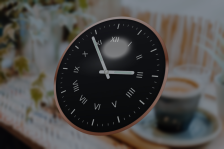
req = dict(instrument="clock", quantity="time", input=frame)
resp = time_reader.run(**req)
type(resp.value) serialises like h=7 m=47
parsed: h=2 m=54
